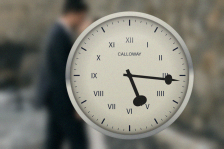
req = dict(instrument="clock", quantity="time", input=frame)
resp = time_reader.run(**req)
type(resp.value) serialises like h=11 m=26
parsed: h=5 m=16
